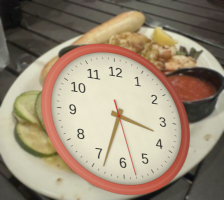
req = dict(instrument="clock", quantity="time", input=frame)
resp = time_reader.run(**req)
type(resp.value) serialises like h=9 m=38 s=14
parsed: h=3 m=33 s=28
